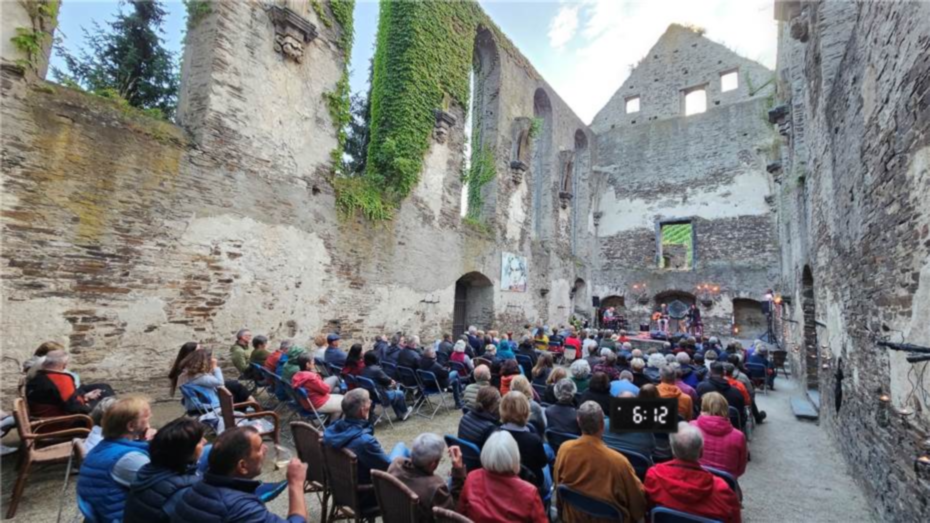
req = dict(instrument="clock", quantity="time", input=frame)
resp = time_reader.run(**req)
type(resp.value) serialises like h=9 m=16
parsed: h=6 m=12
